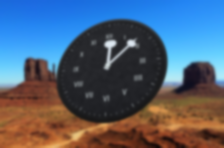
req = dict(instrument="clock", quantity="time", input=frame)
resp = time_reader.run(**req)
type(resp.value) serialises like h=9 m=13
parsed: h=12 m=8
